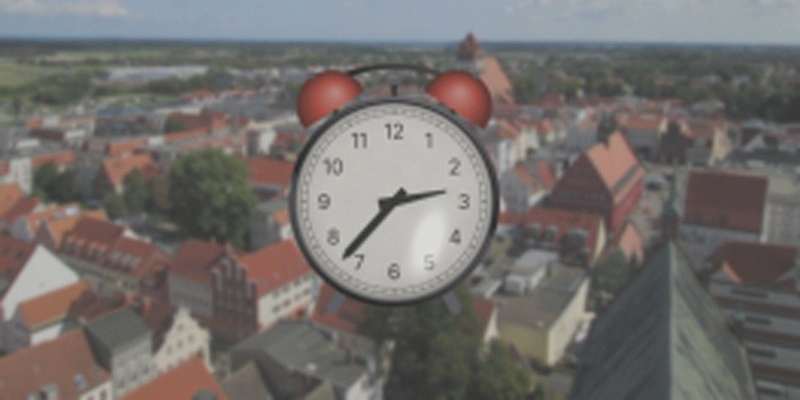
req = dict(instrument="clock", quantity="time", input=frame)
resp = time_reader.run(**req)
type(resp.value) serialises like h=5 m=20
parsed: h=2 m=37
